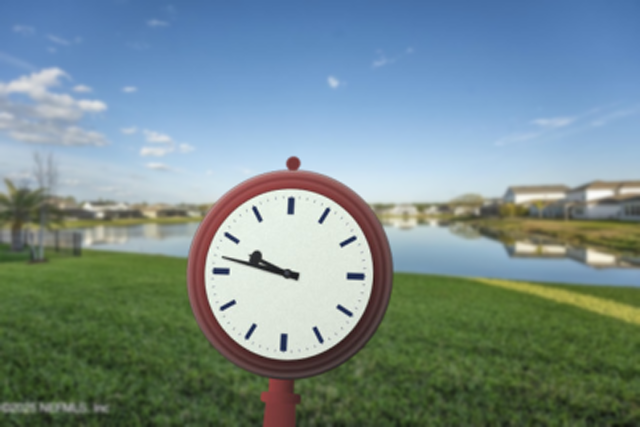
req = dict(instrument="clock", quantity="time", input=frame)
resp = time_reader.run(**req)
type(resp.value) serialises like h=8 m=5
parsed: h=9 m=47
